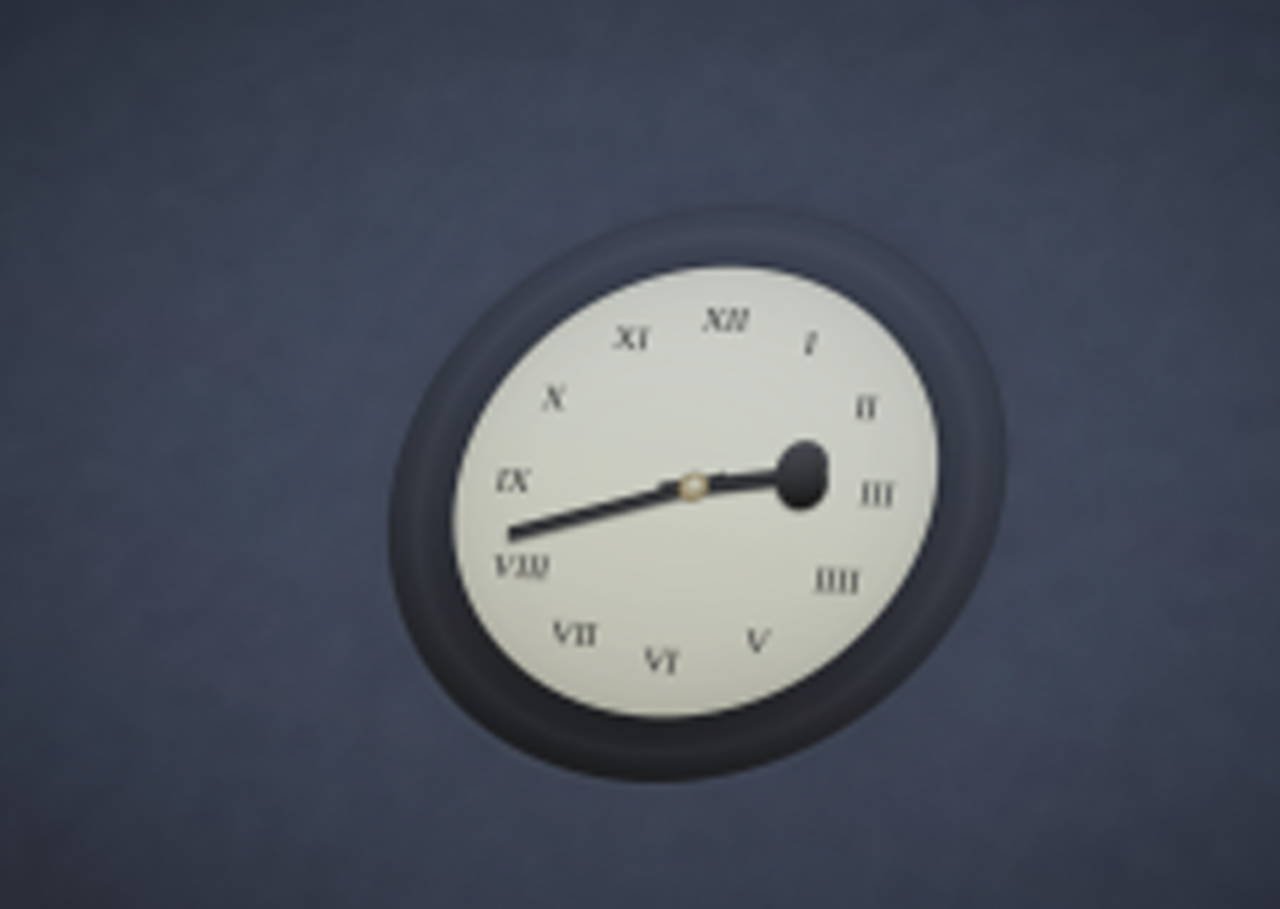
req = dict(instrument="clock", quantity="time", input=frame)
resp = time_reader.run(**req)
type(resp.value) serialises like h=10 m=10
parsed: h=2 m=42
